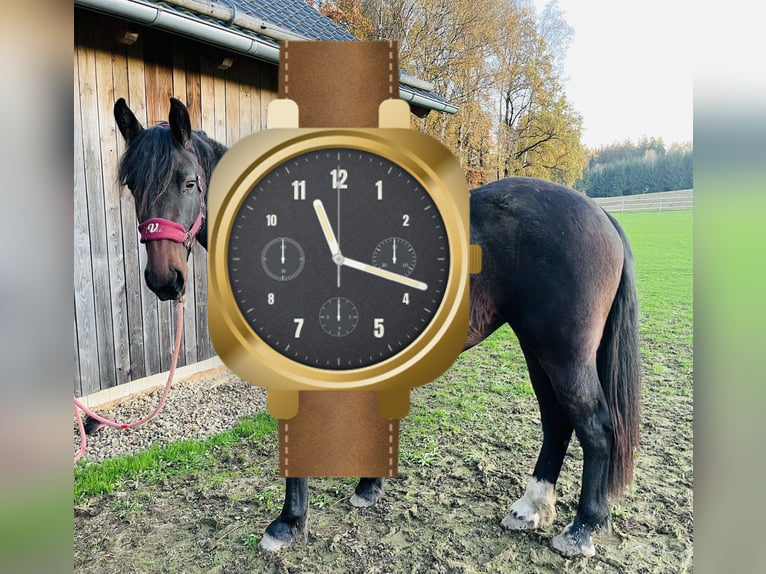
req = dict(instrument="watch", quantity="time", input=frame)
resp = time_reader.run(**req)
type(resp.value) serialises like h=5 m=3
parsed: h=11 m=18
